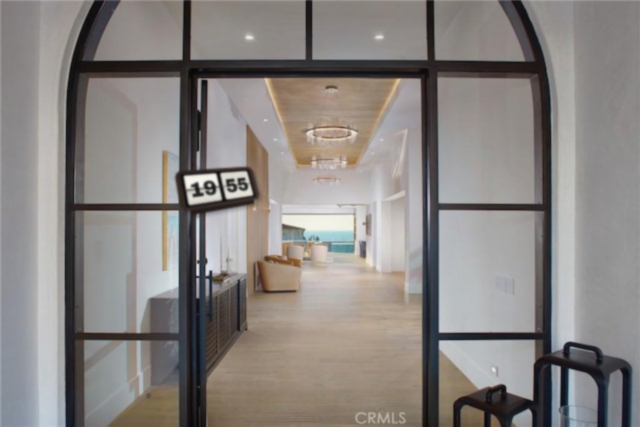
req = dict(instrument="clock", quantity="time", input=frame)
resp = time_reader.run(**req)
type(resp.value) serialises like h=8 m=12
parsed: h=19 m=55
